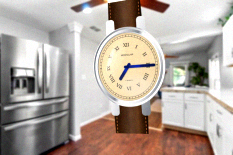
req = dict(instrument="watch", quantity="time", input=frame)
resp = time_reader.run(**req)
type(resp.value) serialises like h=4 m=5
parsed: h=7 m=15
